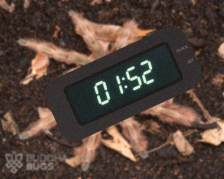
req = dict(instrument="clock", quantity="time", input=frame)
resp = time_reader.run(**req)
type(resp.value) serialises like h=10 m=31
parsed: h=1 m=52
